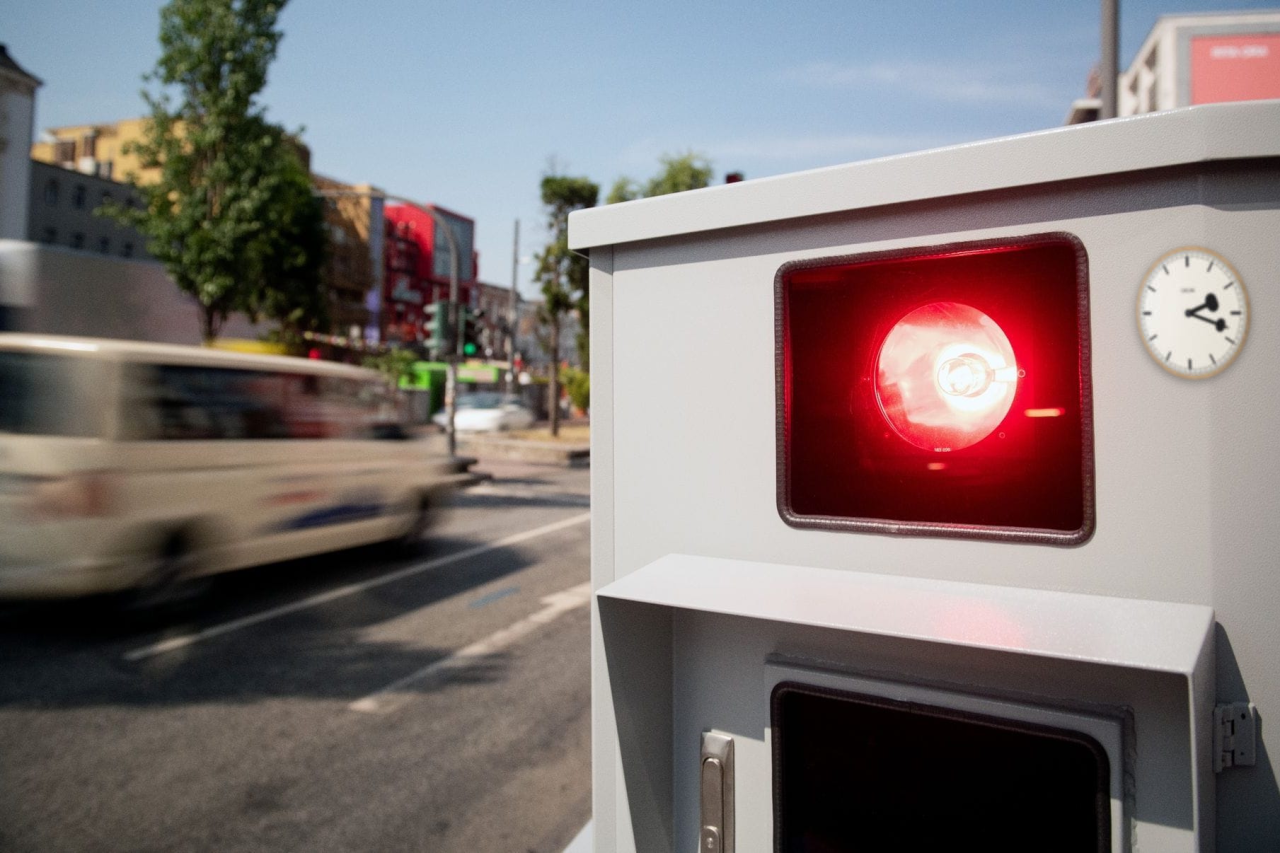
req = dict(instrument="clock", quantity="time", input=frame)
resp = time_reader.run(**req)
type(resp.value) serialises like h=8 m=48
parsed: h=2 m=18
